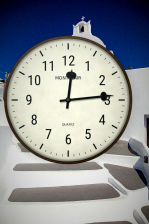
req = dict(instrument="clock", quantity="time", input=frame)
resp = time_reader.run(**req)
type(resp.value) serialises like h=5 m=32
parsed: h=12 m=14
